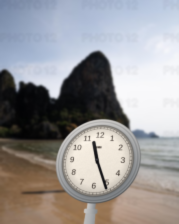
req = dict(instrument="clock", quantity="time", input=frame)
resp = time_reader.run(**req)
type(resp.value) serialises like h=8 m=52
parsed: h=11 m=26
